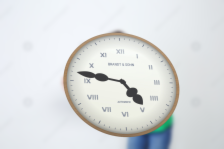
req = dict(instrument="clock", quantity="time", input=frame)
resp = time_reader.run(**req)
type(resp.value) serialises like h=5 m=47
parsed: h=4 m=47
